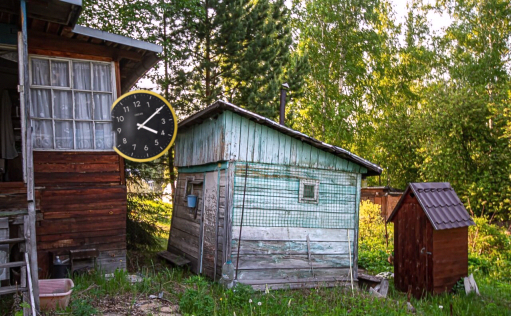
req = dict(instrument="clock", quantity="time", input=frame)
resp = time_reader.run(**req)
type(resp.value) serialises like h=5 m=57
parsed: h=4 m=10
